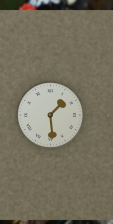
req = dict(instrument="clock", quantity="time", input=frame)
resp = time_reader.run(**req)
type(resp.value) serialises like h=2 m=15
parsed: h=1 m=29
